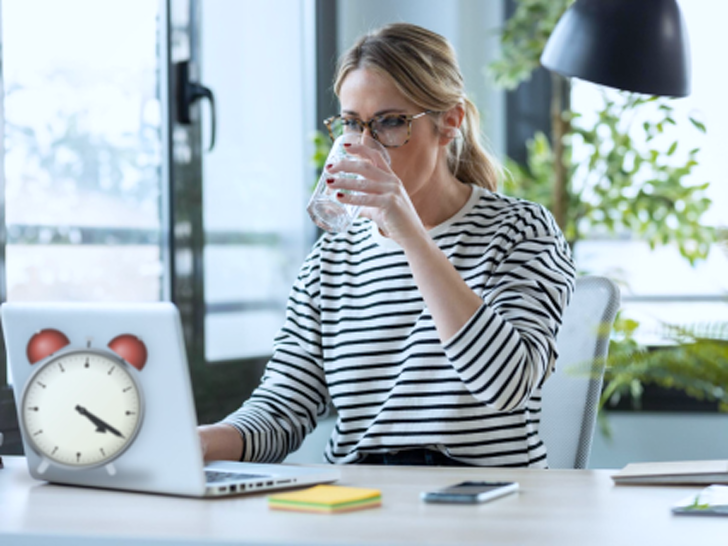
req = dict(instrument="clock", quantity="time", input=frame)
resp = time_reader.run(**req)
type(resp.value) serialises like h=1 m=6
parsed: h=4 m=20
